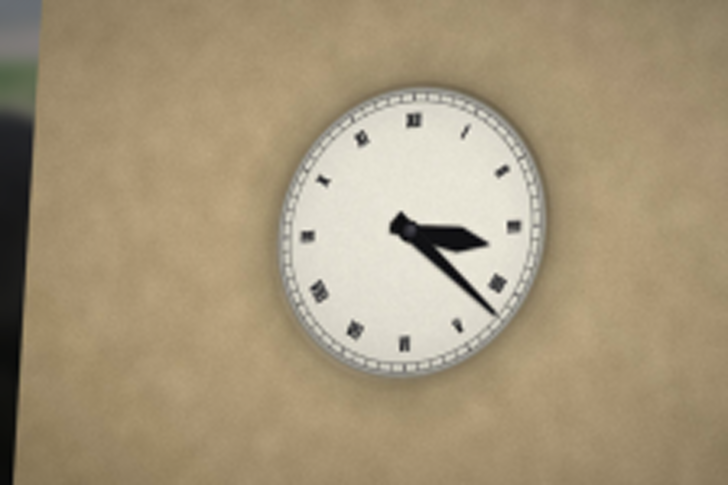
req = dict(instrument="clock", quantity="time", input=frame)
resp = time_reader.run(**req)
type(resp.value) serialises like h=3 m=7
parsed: h=3 m=22
